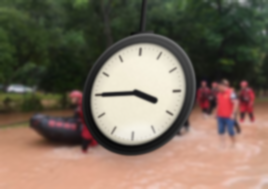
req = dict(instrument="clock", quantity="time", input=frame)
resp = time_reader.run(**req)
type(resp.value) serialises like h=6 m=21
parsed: h=3 m=45
